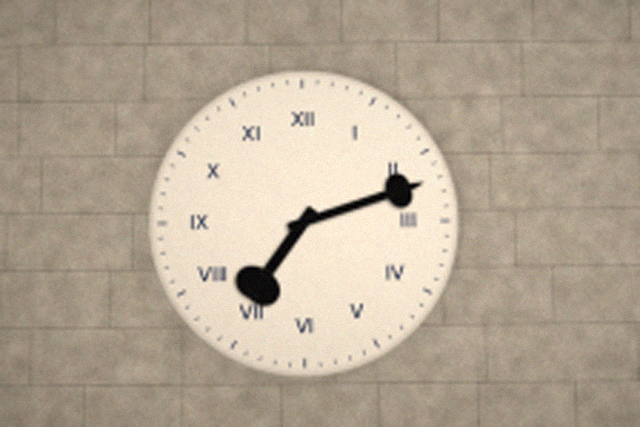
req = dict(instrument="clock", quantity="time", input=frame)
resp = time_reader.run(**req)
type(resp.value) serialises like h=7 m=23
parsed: h=7 m=12
